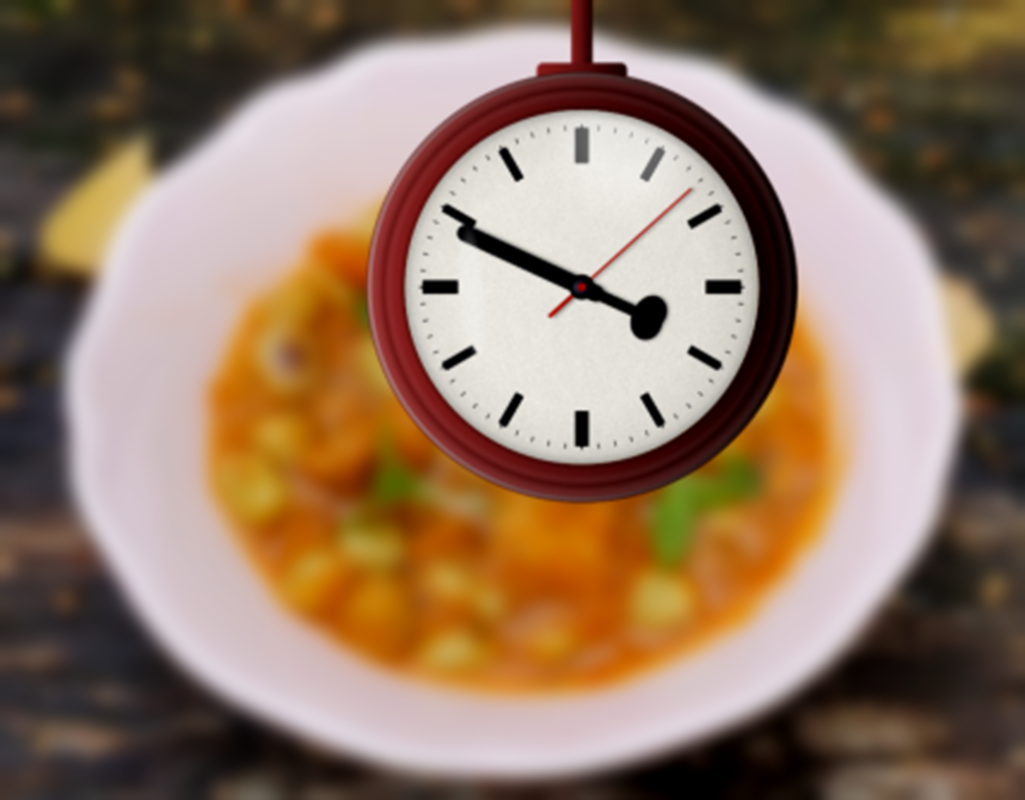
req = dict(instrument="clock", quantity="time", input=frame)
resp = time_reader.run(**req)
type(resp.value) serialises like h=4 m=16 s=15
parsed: h=3 m=49 s=8
